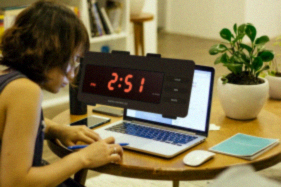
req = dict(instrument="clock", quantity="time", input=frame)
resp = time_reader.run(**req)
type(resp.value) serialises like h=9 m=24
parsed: h=2 m=51
